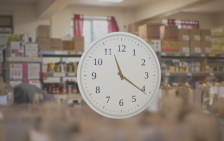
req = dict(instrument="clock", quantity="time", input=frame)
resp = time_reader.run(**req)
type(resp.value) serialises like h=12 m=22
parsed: h=11 m=21
